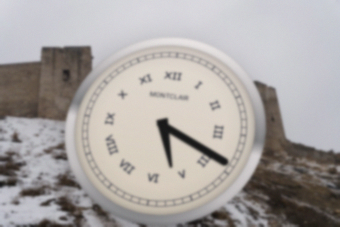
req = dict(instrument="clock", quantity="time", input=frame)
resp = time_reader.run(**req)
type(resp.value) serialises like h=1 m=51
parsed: h=5 m=19
